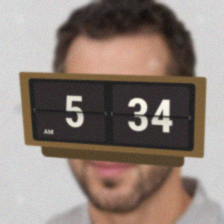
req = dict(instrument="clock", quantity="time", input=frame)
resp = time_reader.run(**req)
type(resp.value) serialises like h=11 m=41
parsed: h=5 m=34
